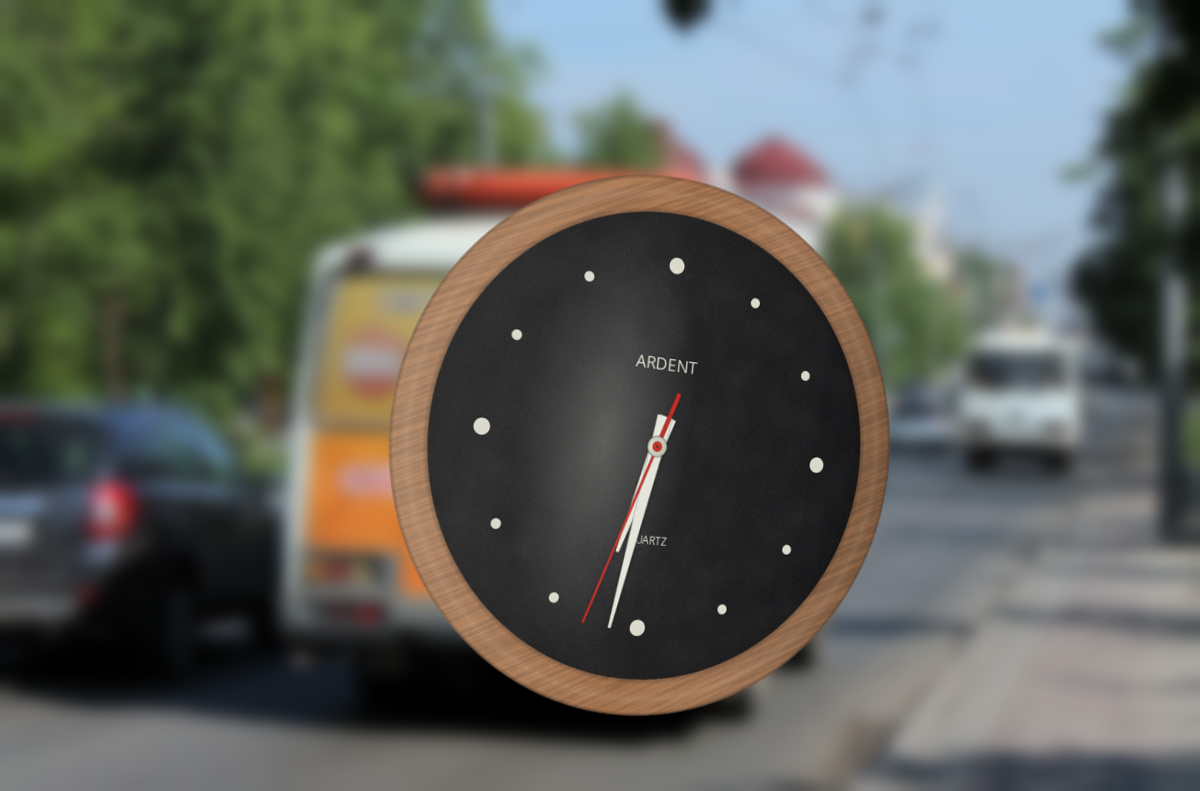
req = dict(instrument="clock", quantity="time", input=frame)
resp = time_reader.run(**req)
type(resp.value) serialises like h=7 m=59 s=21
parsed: h=6 m=31 s=33
